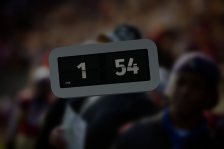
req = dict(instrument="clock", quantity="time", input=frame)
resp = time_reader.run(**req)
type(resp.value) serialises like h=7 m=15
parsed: h=1 m=54
